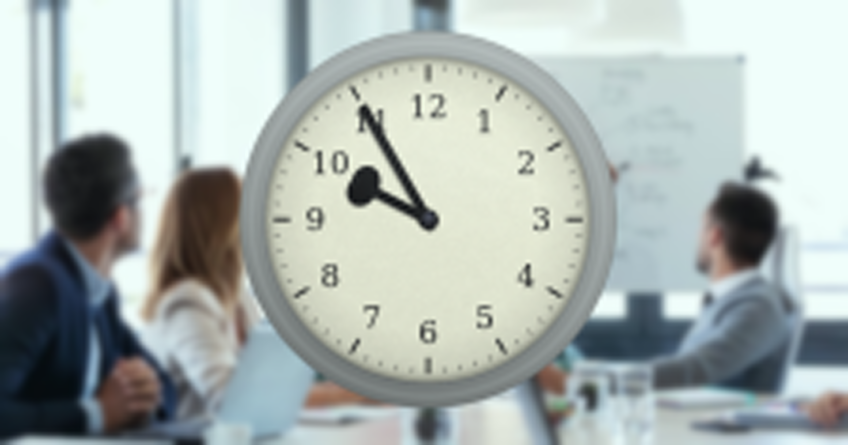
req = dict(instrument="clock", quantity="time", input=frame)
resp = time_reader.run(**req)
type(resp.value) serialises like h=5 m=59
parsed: h=9 m=55
